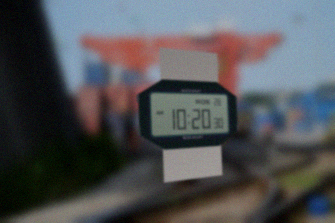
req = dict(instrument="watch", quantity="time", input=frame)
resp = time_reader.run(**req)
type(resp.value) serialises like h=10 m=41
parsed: h=10 m=20
